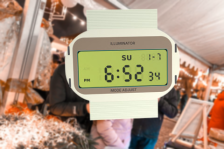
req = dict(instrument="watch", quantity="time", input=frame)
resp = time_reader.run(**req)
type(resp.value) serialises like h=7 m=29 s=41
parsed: h=6 m=52 s=34
